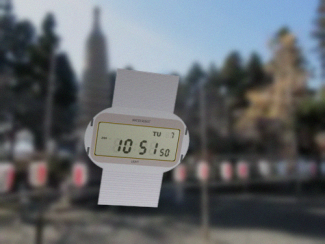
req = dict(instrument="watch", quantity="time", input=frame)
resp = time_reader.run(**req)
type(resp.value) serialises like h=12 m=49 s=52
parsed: h=10 m=51 s=50
